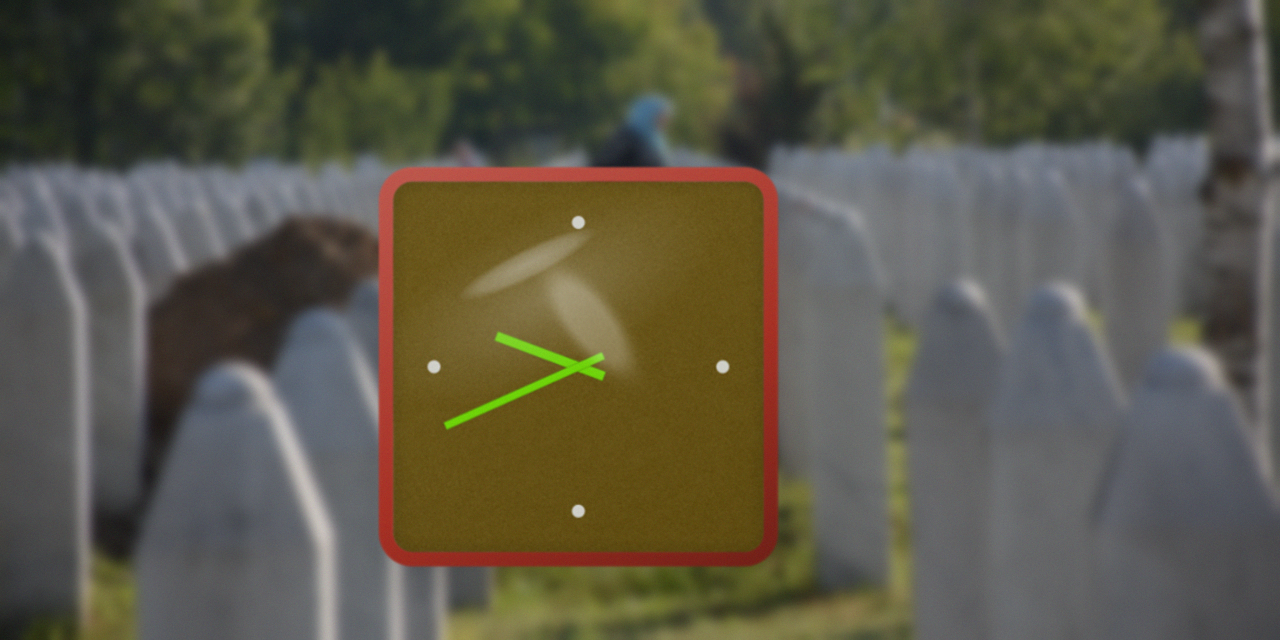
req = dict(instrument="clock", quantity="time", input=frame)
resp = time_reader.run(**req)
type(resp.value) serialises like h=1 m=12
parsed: h=9 m=41
